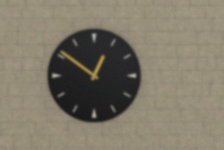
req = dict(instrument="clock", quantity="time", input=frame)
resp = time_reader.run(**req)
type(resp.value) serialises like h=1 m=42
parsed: h=12 m=51
